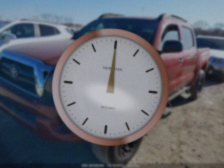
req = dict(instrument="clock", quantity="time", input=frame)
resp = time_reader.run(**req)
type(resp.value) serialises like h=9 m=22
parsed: h=12 m=0
